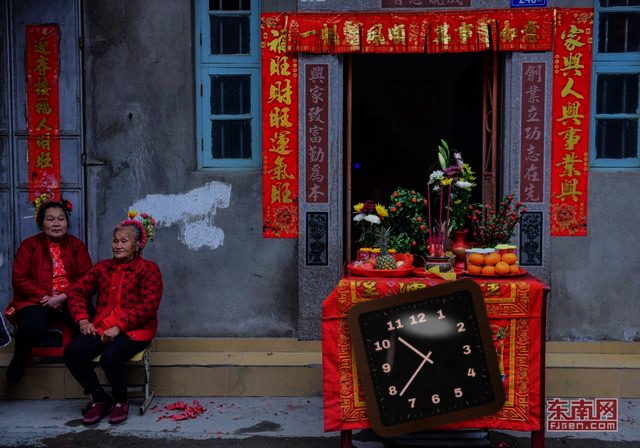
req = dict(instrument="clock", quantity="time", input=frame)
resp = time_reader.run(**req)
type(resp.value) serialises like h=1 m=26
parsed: h=10 m=38
